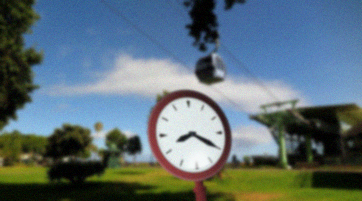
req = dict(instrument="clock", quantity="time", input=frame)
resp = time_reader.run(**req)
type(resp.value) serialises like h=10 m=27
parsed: h=8 m=20
